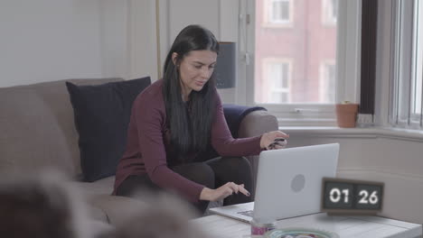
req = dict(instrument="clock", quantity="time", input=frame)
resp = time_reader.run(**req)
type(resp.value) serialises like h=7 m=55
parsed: h=1 m=26
